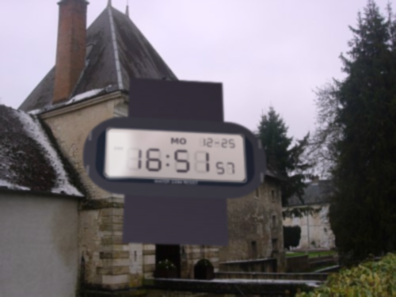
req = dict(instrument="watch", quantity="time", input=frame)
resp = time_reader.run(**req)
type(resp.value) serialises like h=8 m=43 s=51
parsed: h=16 m=51 s=57
